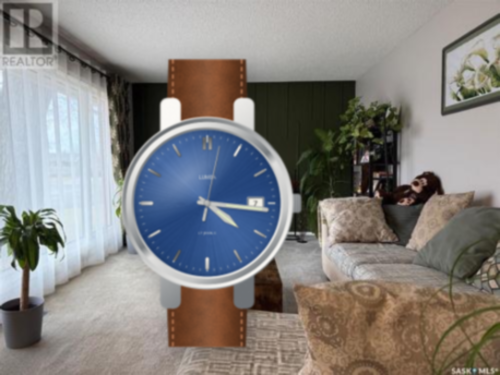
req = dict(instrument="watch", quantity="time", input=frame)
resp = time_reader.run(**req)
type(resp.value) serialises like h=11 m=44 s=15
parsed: h=4 m=16 s=2
